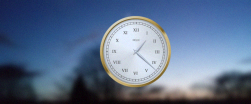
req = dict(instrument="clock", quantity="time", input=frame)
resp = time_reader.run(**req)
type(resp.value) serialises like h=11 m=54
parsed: h=1 m=22
